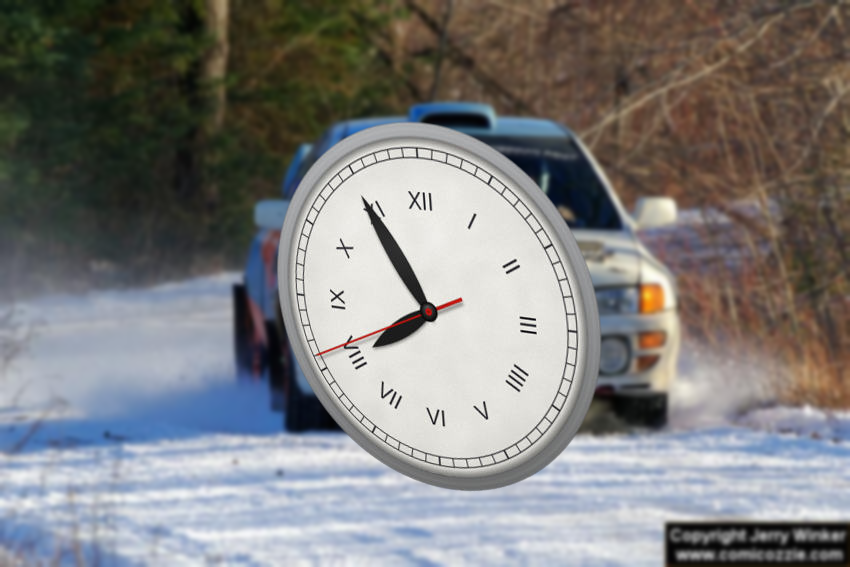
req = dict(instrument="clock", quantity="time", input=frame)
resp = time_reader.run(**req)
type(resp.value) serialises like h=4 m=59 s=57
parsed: h=7 m=54 s=41
